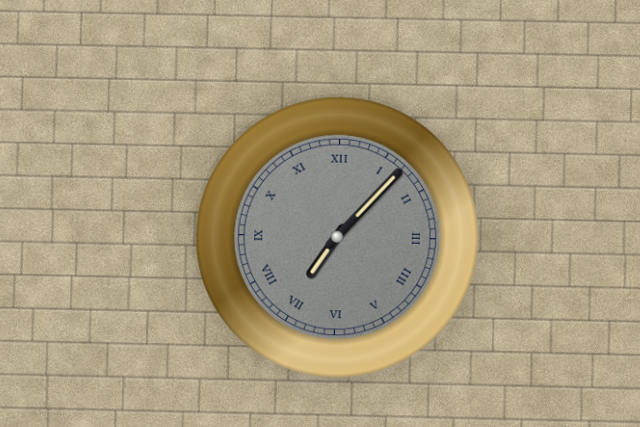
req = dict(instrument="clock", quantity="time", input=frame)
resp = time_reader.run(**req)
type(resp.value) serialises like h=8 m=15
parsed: h=7 m=7
